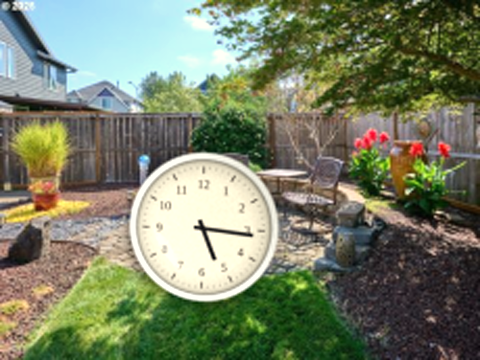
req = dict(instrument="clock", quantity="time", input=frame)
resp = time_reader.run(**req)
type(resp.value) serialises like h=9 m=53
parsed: h=5 m=16
